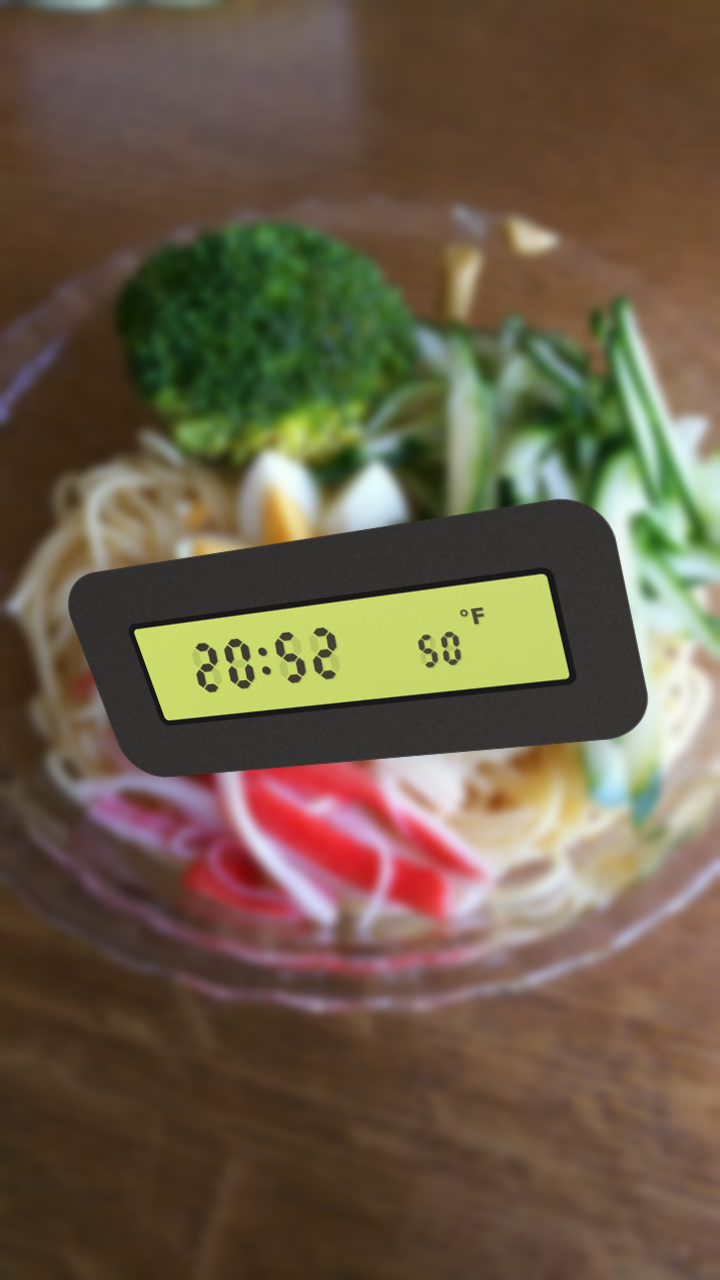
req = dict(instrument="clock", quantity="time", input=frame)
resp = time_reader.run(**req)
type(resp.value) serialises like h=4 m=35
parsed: h=20 m=52
